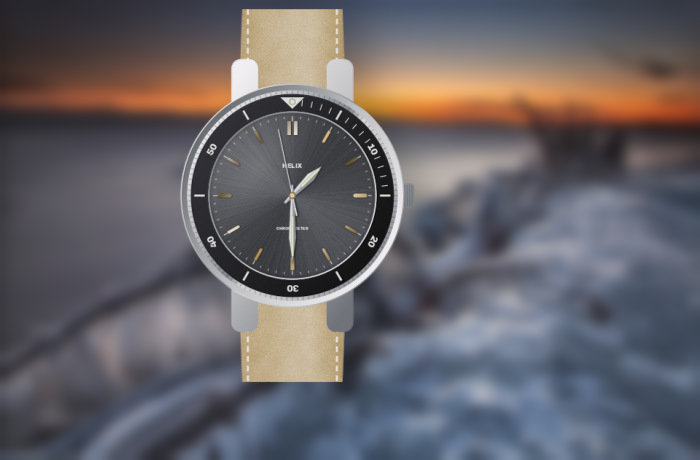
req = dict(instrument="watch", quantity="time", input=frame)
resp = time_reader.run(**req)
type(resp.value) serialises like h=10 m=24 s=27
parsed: h=1 m=29 s=58
